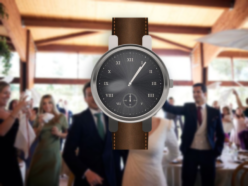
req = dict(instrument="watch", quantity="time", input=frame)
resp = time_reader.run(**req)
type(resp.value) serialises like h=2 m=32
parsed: h=1 m=6
